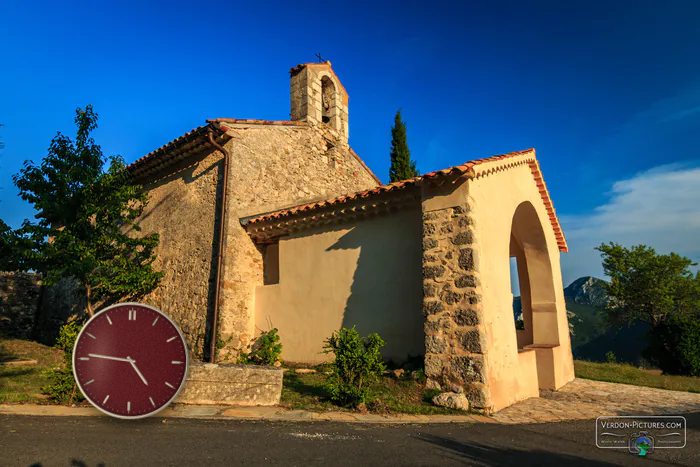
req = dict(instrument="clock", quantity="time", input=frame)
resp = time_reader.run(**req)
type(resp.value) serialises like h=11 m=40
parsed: h=4 m=46
